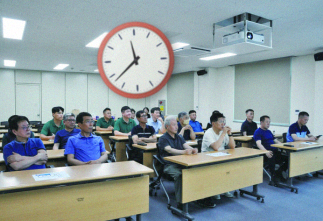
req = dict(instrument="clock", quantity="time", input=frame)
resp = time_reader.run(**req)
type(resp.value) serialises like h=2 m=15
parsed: h=11 m=38
